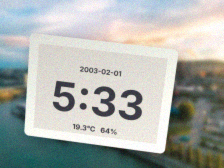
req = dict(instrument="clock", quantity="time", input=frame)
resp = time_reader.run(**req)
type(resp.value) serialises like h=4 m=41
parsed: h=5 m=33
